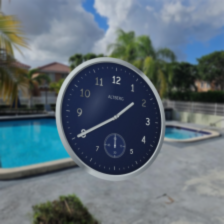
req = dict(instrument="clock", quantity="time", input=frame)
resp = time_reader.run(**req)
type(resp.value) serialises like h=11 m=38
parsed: h=1 m=40
